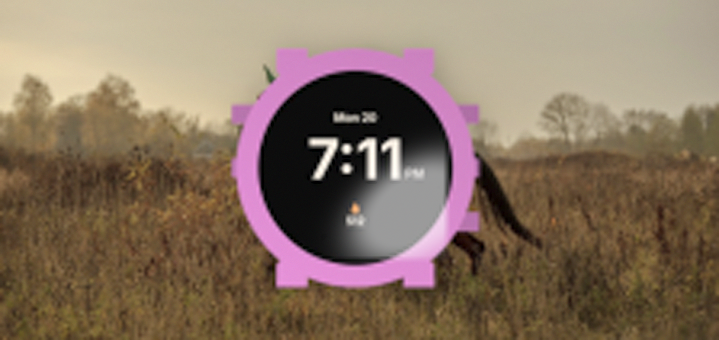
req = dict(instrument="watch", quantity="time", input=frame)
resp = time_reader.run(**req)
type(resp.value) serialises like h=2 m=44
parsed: h=7 m=11
